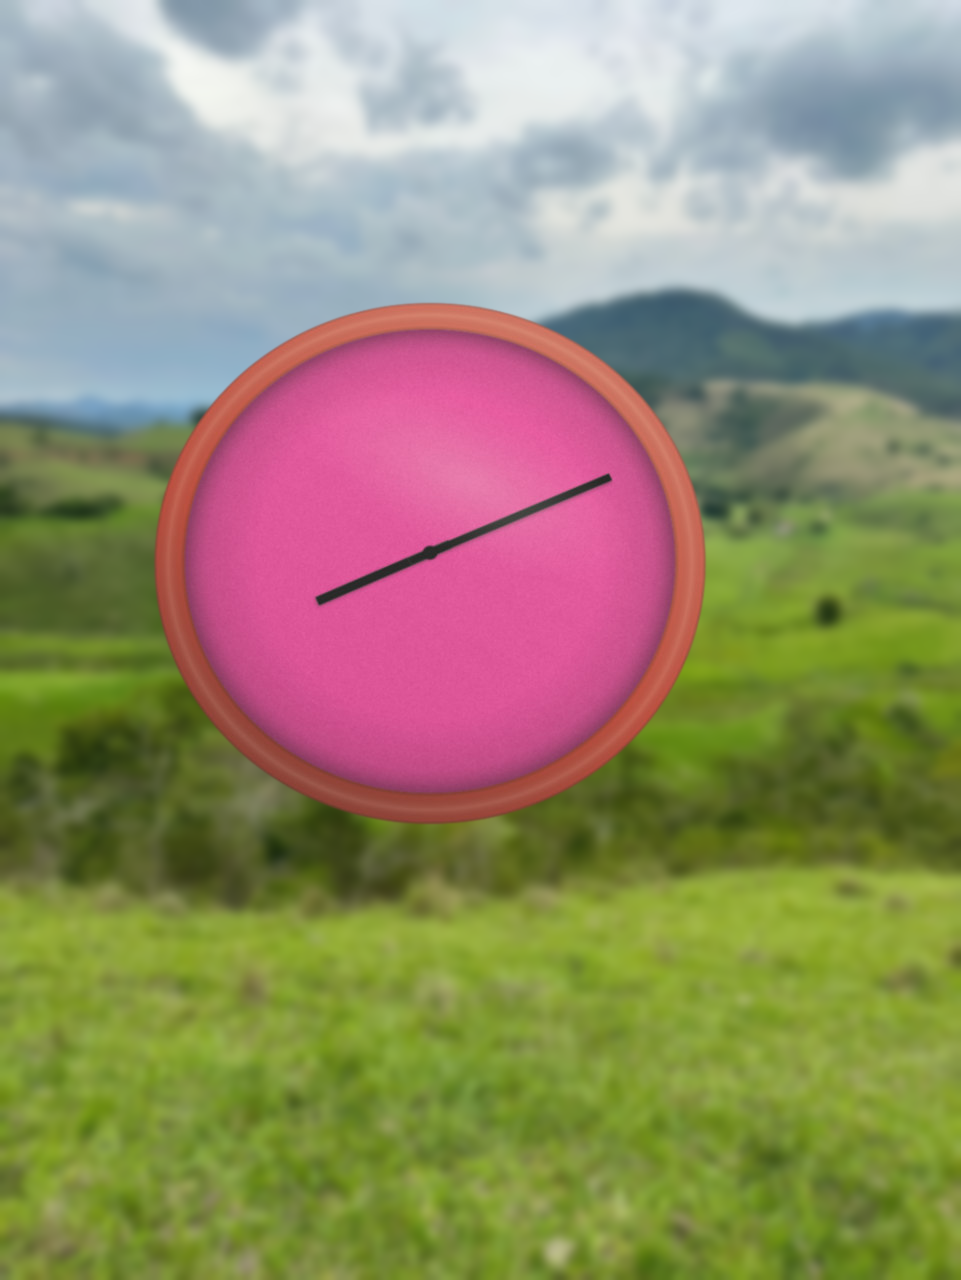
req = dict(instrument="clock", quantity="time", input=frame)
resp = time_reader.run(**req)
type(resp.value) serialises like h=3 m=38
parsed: h=8 m=11
